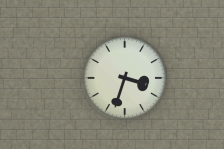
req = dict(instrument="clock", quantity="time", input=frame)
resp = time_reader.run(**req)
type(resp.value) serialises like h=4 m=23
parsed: h=3 m=33
